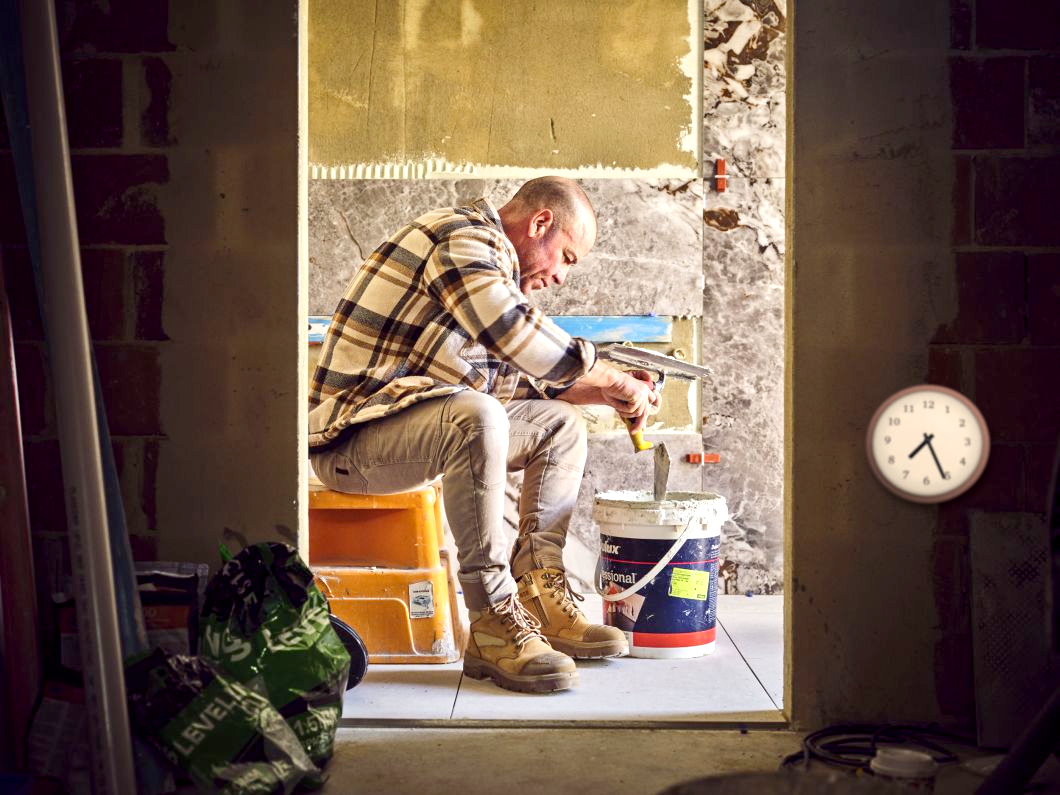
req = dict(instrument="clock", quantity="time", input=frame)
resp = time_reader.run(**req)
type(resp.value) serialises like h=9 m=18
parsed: h=7 m=26
